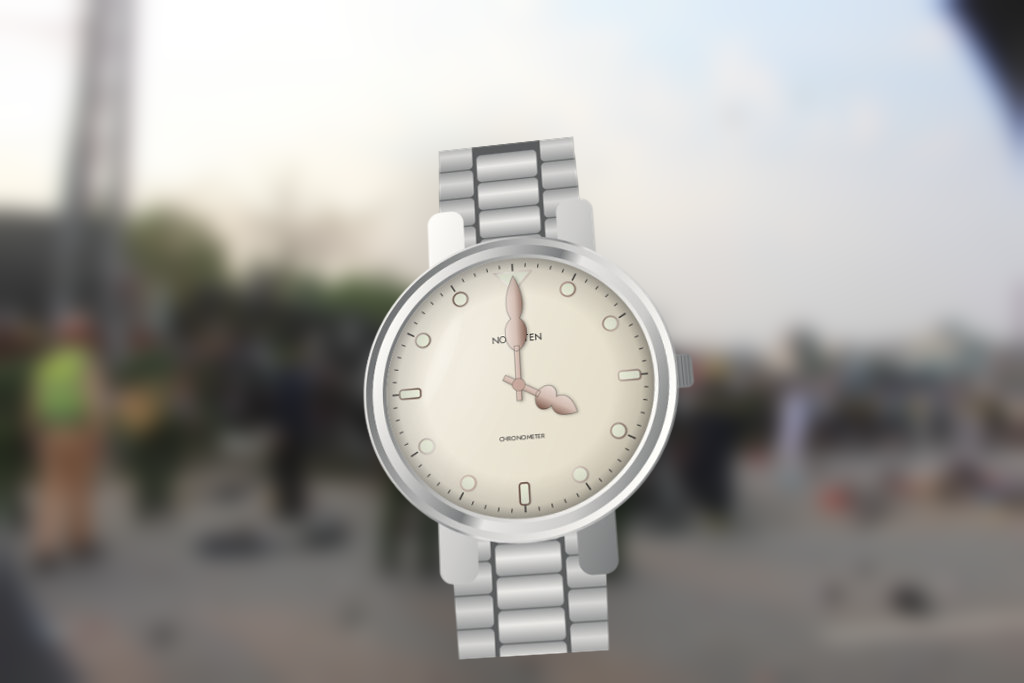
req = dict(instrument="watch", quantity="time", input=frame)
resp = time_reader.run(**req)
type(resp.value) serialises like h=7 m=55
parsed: h=4 m=0
